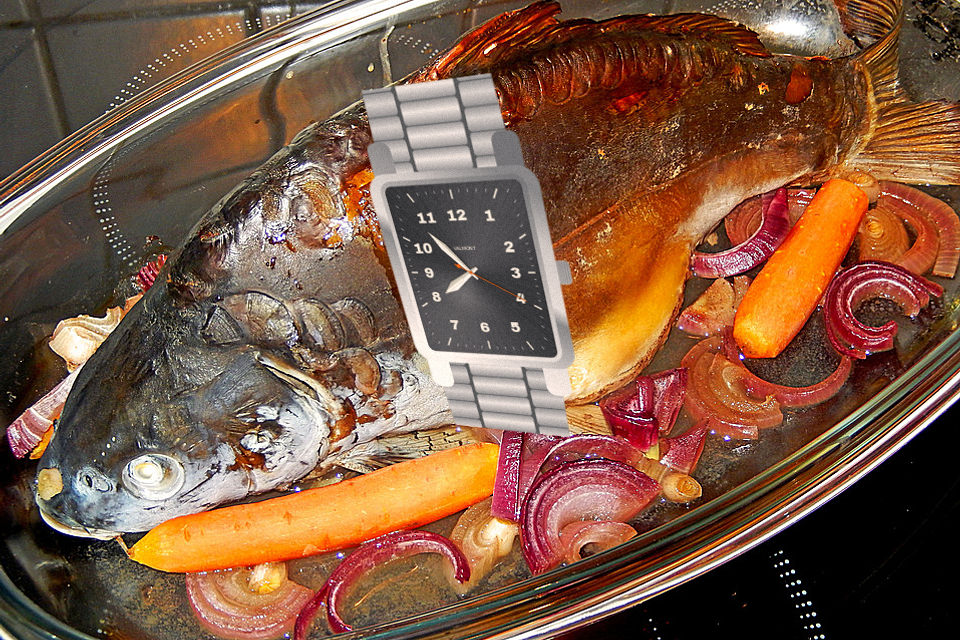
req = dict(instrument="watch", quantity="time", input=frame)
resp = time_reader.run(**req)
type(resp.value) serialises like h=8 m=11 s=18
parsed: h=7 m=53 s=20
